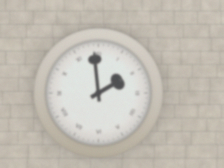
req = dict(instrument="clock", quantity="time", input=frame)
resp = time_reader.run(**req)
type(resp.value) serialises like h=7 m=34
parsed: h=1 m=59
